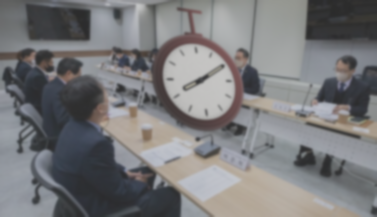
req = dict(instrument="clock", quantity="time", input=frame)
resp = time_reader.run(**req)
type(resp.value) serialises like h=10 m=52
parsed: h=8 m=10
